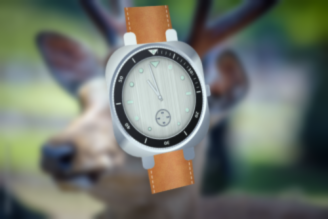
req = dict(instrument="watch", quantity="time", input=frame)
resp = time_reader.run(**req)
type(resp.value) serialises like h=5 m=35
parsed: h=10 m=58
